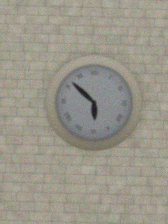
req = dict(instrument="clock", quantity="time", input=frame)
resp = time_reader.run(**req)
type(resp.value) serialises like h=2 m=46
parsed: h=5 m=52
